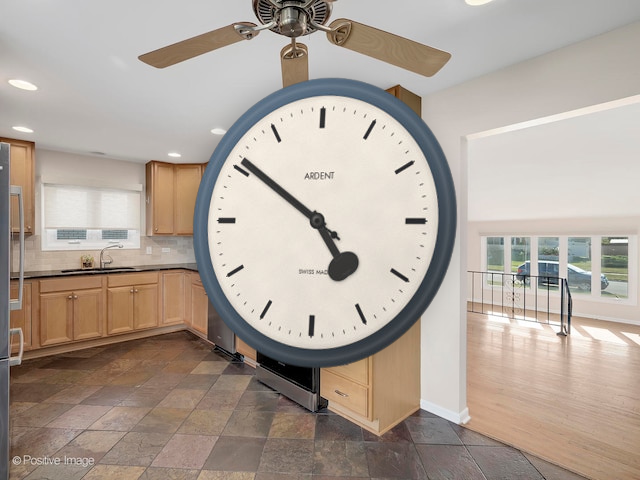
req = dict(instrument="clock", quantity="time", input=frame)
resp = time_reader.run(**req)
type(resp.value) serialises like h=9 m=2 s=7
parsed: h=4 m=50 s=51
